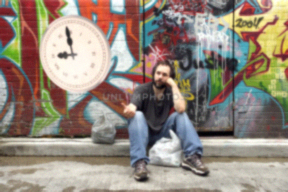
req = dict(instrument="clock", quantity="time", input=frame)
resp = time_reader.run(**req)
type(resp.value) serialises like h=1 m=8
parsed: h=8 m=59
